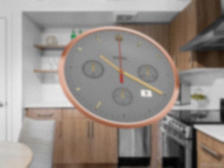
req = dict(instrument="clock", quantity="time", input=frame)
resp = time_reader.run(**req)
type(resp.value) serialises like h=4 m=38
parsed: h=10 m=20
